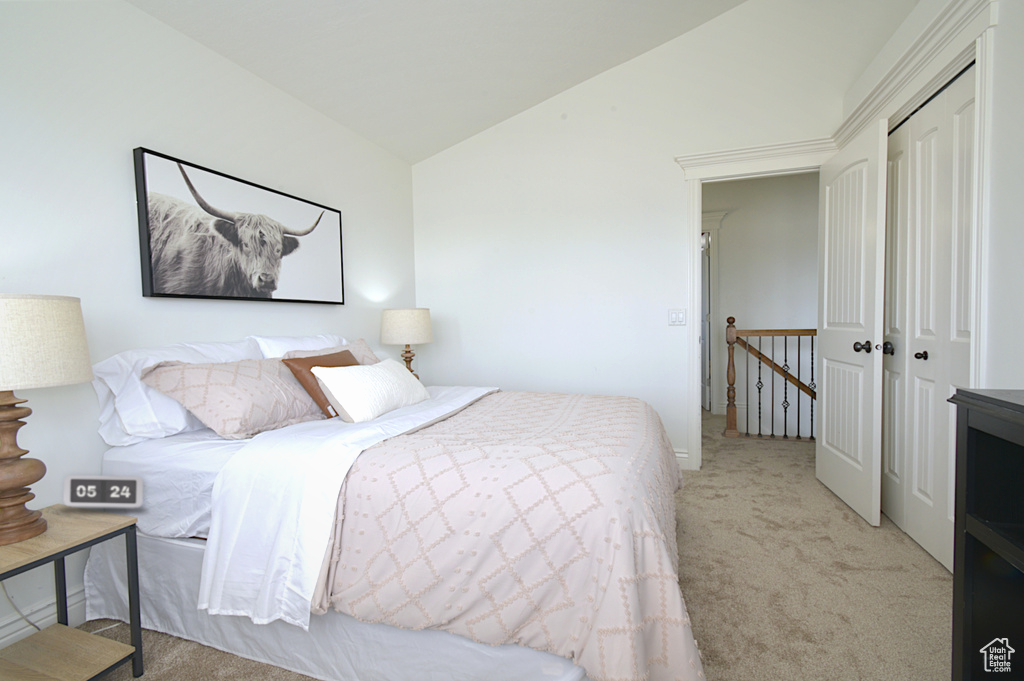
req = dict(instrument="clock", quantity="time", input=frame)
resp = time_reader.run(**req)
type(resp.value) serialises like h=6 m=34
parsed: h=5 m=24
